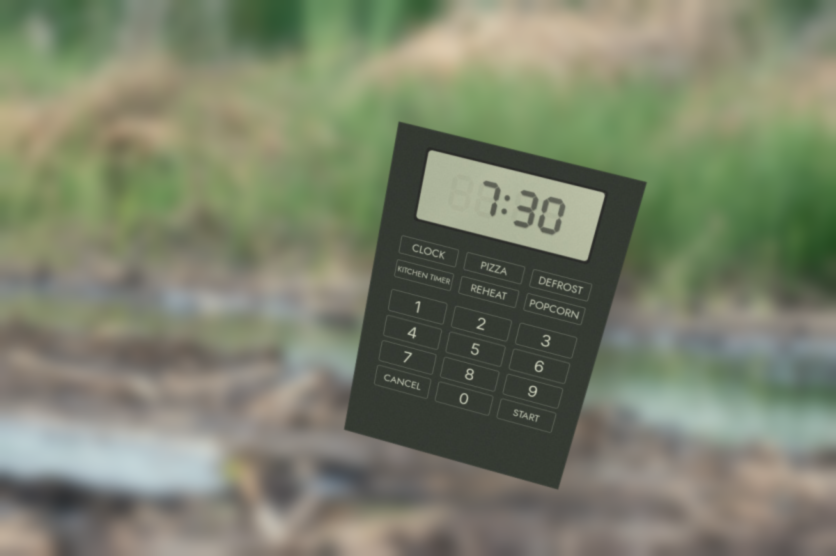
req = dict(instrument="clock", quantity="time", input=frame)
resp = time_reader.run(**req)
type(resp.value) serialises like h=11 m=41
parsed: h=7 m=30
